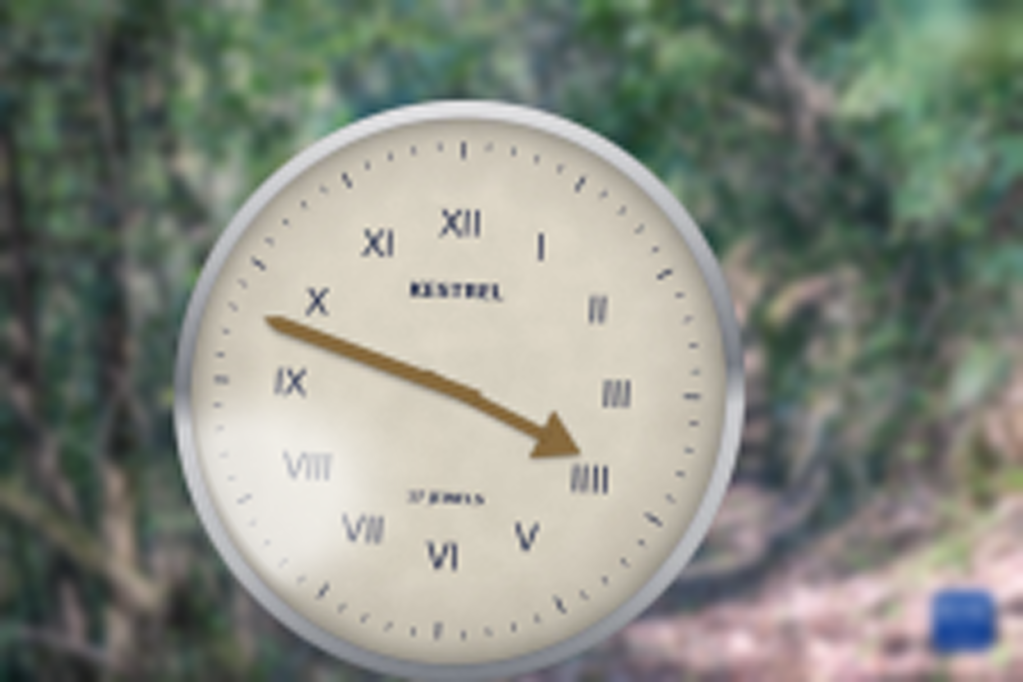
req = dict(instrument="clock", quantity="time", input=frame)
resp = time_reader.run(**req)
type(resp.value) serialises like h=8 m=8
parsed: h=3 m=48
